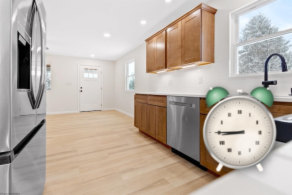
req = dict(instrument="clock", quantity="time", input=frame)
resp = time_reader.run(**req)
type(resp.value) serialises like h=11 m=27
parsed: h=8 m=45
